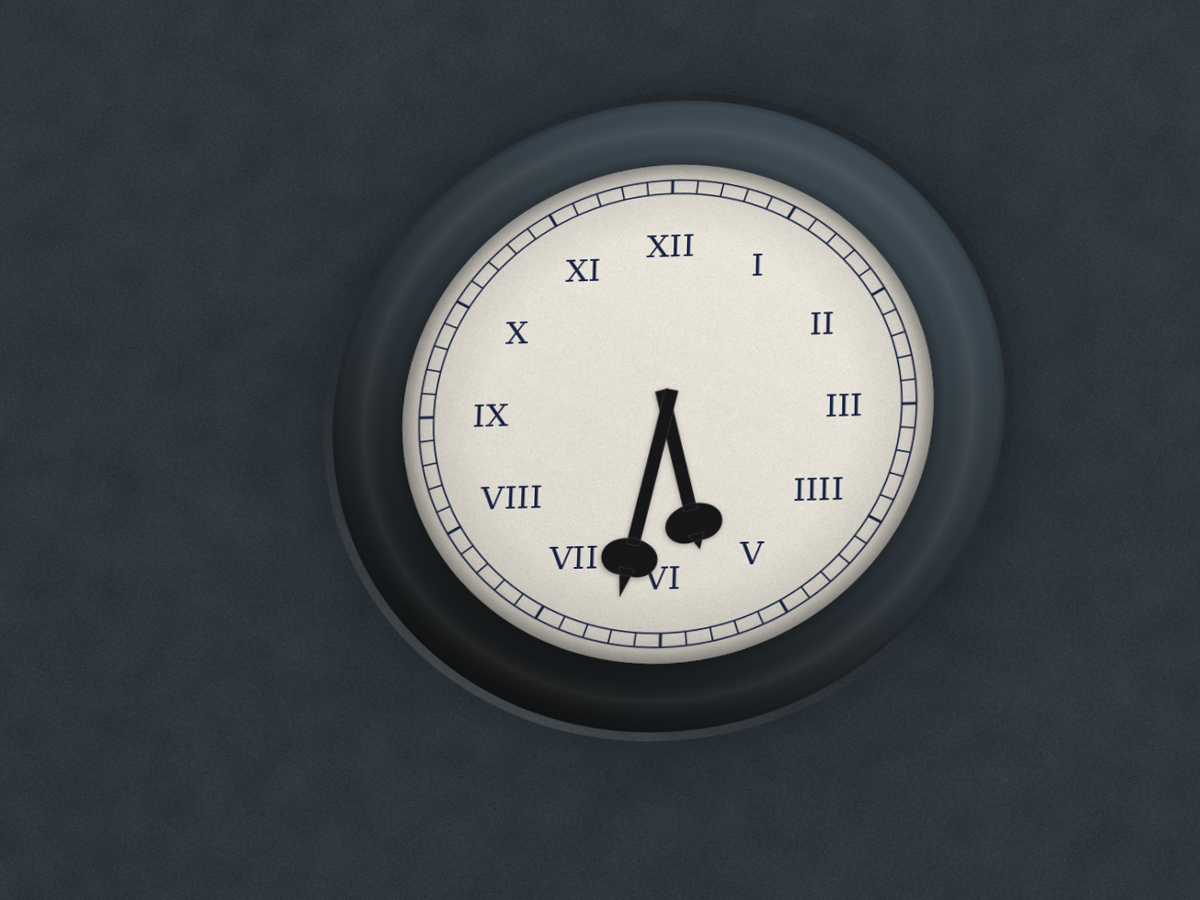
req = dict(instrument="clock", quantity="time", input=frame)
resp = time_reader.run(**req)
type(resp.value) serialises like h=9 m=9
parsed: h=5 m=32
